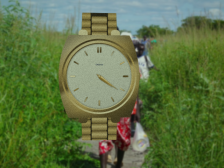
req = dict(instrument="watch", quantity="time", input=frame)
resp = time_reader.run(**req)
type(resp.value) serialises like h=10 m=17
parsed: h=4 m=21
